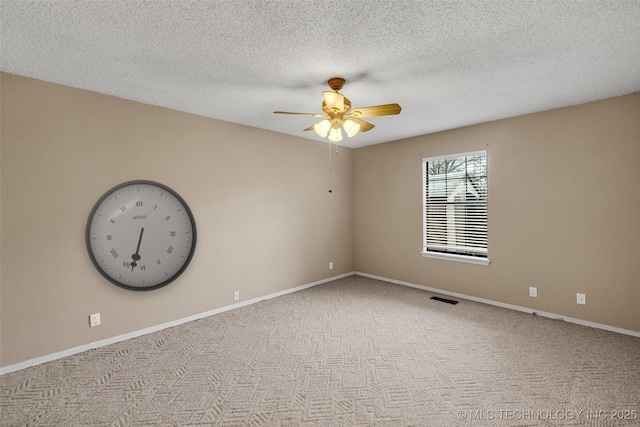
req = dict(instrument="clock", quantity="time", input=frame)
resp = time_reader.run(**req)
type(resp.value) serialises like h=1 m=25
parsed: h=6 m=33
